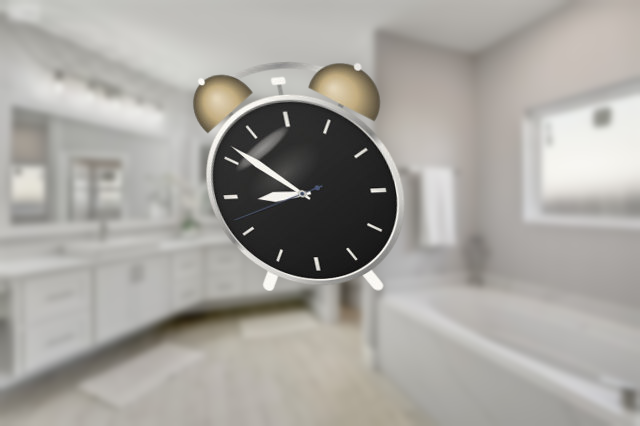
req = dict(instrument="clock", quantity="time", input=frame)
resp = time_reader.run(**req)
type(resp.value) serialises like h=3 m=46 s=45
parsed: h=8 m=51 s=42
